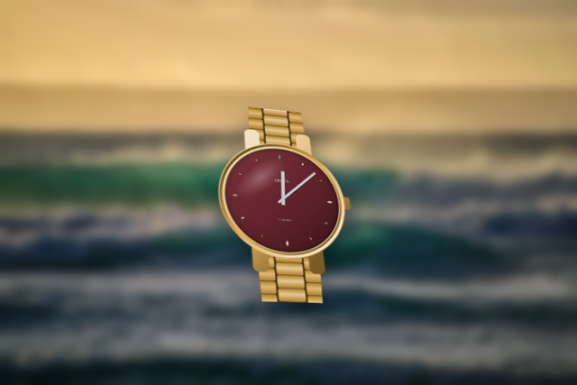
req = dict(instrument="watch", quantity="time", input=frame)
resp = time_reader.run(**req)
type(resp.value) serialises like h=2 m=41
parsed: h=12 m=8
